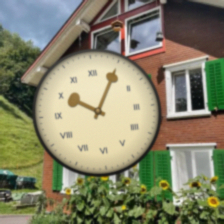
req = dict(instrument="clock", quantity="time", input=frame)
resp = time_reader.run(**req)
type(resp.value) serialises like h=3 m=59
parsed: h=10 m=5
